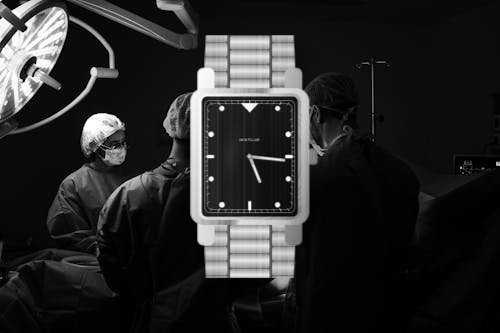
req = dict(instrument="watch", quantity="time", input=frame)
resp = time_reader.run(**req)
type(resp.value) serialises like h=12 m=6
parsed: h=5 m=16
